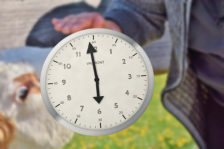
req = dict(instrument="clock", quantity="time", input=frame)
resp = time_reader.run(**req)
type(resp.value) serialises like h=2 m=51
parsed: h=5 m=59
